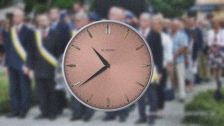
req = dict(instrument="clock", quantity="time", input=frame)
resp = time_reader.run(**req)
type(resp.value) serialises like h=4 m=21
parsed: h=10 m=39
